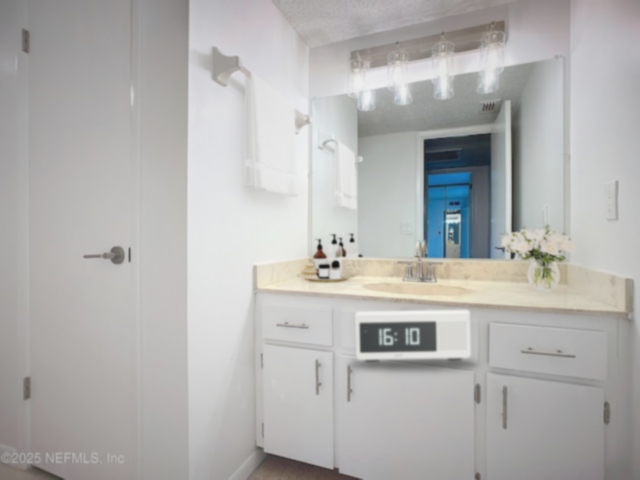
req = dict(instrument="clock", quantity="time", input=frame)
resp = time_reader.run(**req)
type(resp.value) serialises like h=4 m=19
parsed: h=16 m=10
